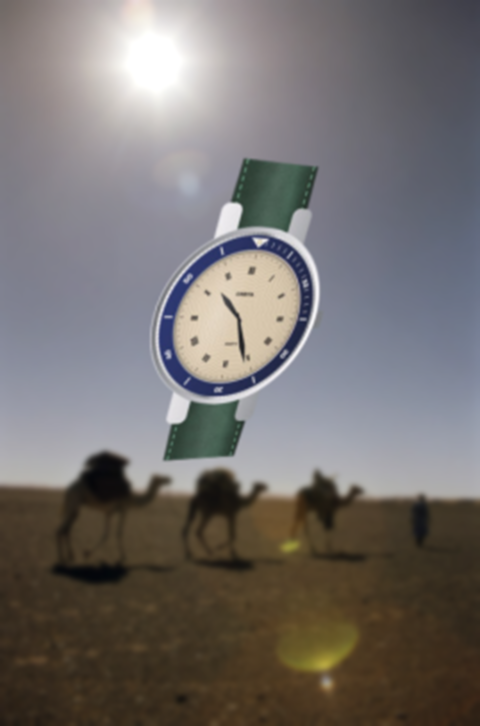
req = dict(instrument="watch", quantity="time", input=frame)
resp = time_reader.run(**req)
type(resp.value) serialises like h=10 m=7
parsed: h=10 m=26
